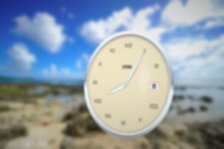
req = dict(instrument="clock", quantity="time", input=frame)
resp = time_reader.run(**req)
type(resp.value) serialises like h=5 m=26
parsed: h=8 m=5
